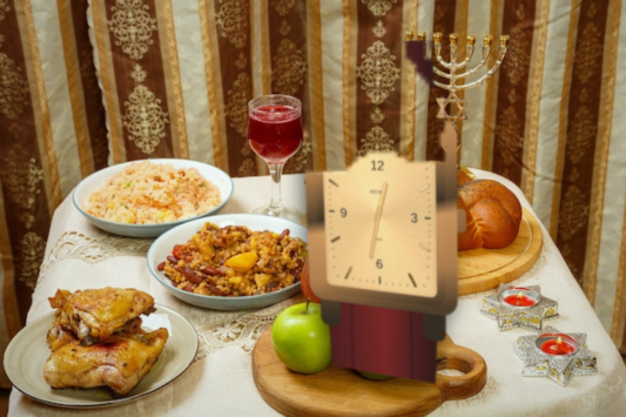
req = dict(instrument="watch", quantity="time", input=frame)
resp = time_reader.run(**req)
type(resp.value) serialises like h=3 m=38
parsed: h=12 m=32
